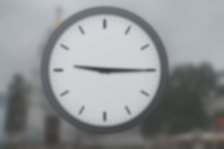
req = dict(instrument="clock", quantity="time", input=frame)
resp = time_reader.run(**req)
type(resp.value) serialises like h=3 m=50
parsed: h=9 m=15
